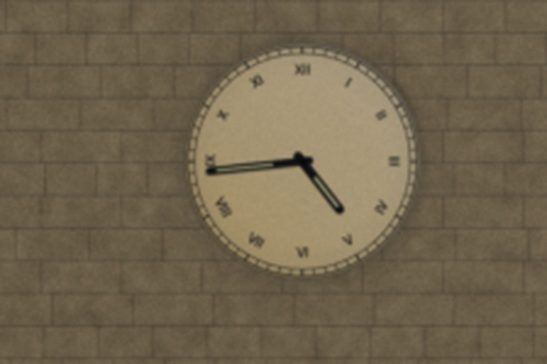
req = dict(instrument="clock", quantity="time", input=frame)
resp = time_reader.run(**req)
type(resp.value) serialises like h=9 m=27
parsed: h=4 m=44
